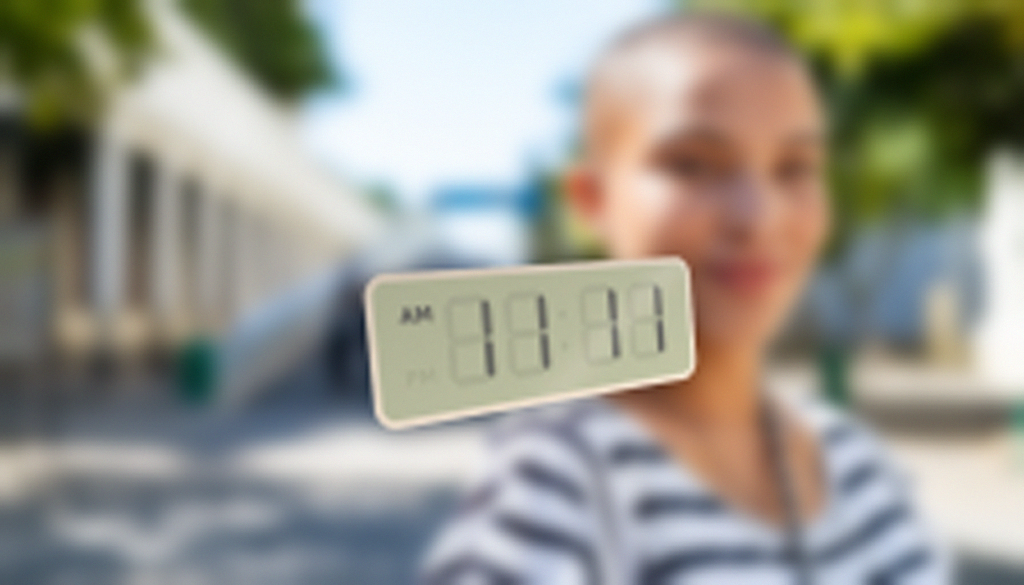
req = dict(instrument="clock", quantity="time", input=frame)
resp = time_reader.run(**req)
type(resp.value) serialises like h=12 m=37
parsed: h=11 m=11
